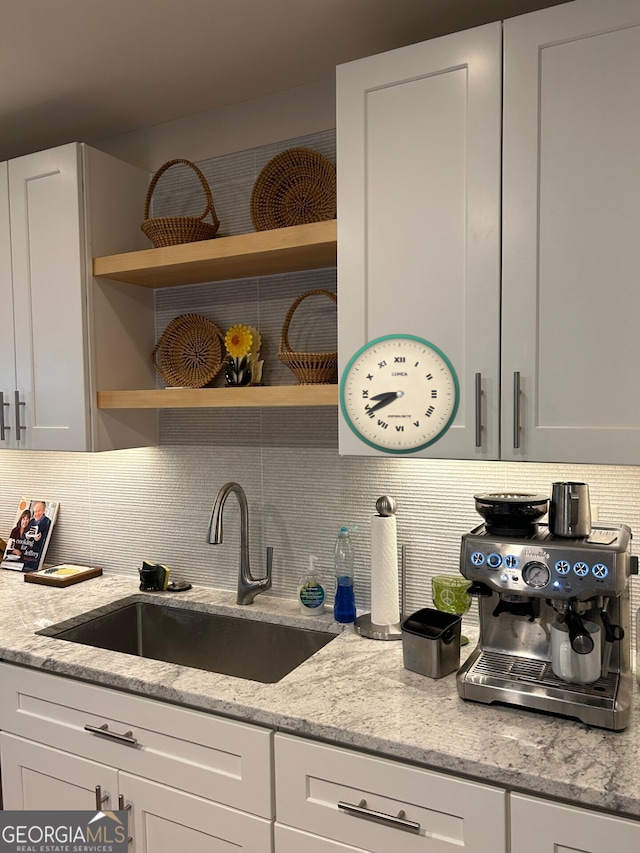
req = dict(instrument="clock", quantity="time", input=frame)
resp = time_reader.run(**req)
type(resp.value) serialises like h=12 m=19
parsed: h=8 m=40
